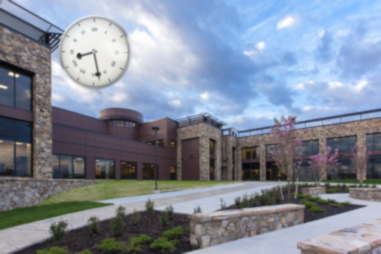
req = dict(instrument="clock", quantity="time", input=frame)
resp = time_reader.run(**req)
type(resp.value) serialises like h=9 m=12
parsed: h=8 m=28
